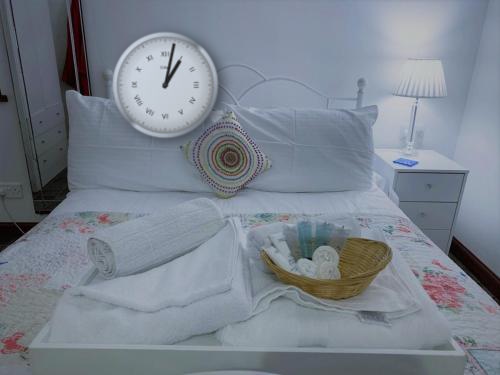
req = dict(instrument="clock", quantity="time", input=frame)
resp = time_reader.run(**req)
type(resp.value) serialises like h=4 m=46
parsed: h=1 m=2
